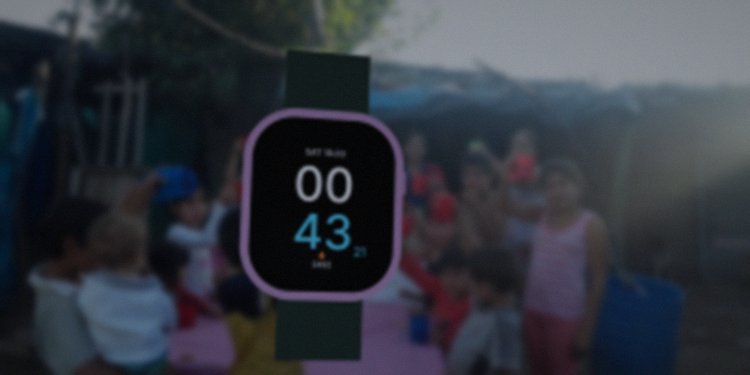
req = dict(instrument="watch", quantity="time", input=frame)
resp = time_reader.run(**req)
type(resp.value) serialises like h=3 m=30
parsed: h=0 m=43
